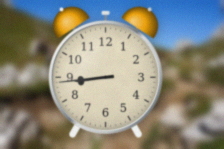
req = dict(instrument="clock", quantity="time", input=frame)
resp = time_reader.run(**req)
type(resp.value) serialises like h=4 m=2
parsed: h=8 m=44
